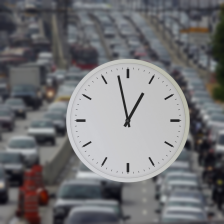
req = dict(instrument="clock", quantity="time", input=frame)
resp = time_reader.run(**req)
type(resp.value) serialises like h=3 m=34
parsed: h=12 m=58
